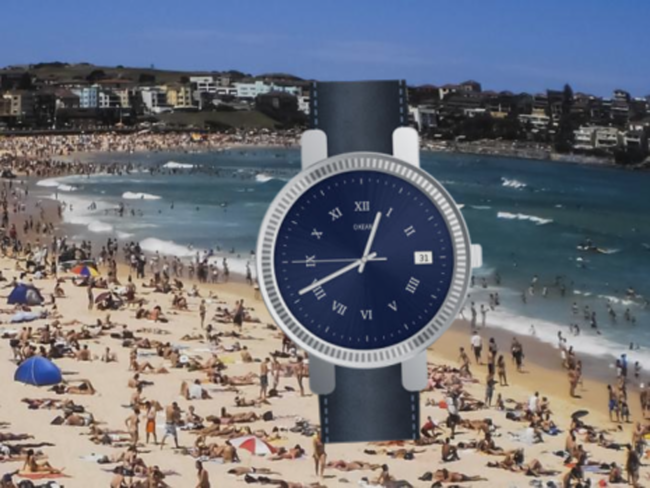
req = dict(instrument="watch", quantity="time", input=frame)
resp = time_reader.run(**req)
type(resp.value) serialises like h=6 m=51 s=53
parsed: h=12 m=40 s=45
